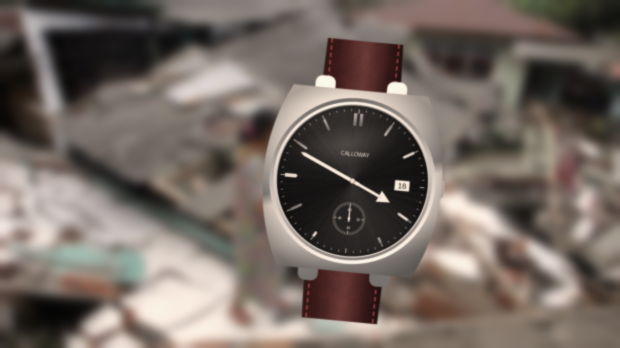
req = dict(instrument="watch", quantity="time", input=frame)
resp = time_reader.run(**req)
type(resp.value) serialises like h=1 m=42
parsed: h=3 m=49
